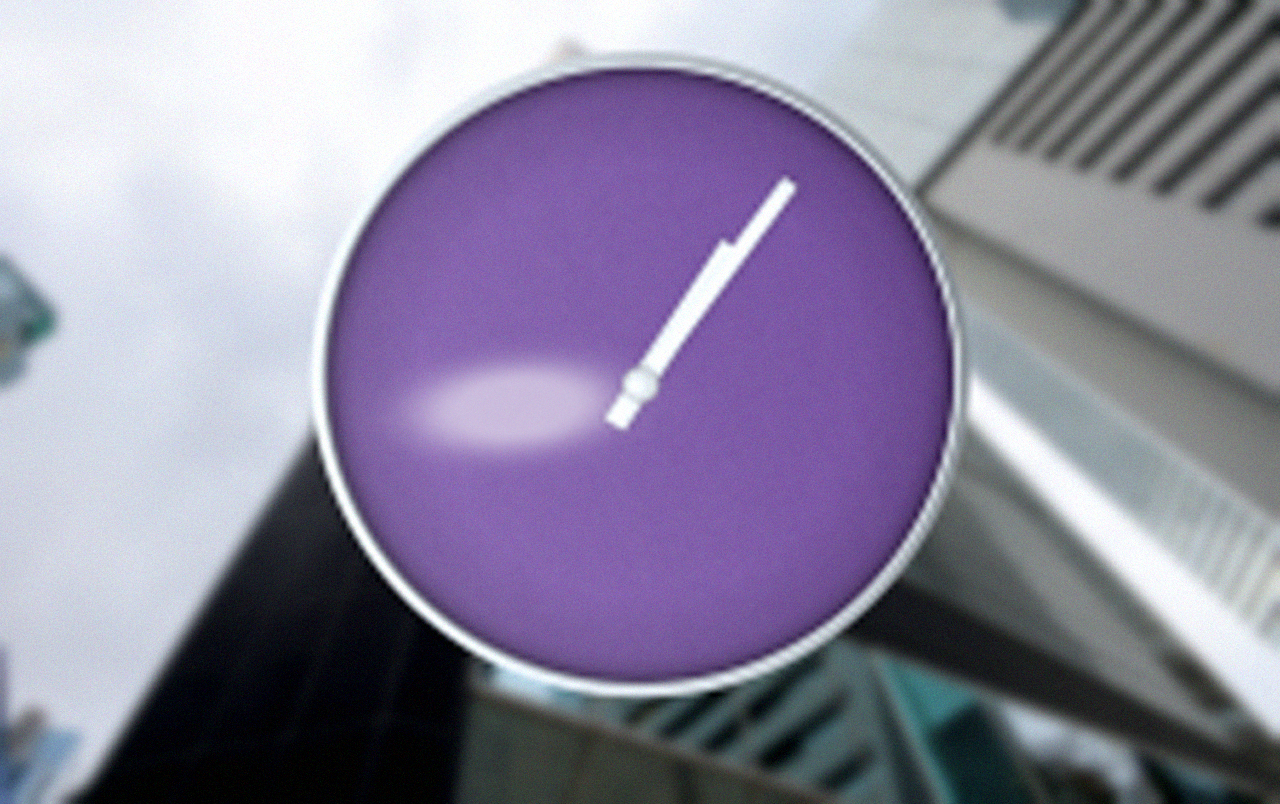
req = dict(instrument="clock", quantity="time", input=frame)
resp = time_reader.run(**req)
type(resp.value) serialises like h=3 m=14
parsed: h=1 m=6
